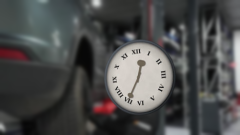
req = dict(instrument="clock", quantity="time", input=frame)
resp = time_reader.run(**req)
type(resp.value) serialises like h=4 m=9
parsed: h=12 m=35
